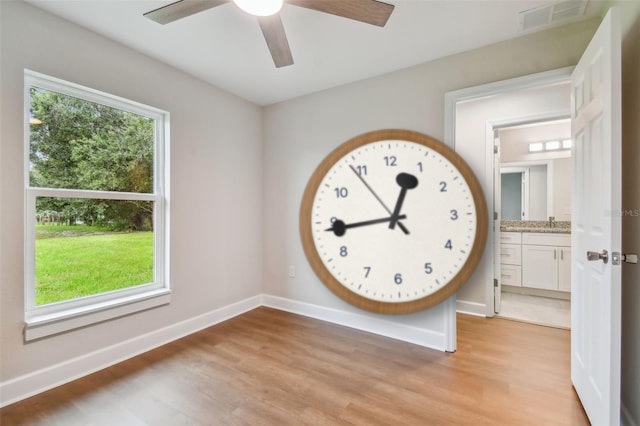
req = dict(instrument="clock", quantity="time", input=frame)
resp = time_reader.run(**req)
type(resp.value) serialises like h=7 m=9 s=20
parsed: h=12 m=43 s=54
